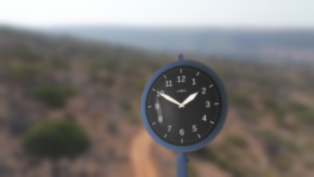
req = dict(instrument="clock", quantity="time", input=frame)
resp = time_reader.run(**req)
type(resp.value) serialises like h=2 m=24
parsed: h=1 m=50
